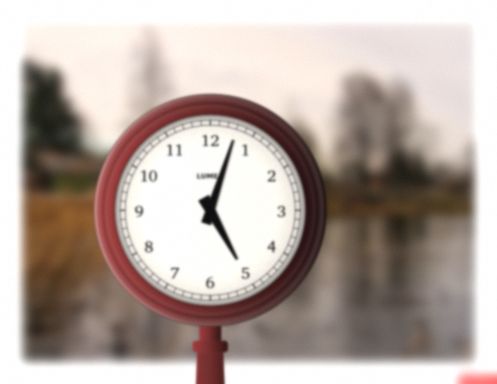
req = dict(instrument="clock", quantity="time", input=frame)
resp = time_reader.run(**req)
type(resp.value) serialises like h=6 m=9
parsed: h=5 m=3
